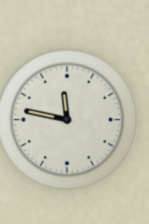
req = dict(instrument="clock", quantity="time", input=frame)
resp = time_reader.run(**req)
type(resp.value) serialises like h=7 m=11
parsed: h=11 m=47
